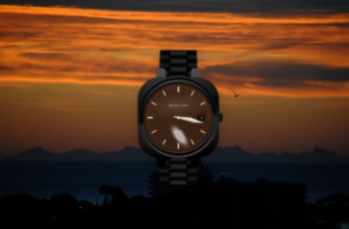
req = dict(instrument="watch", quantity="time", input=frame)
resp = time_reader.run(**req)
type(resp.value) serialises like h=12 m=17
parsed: h=3 m=17
